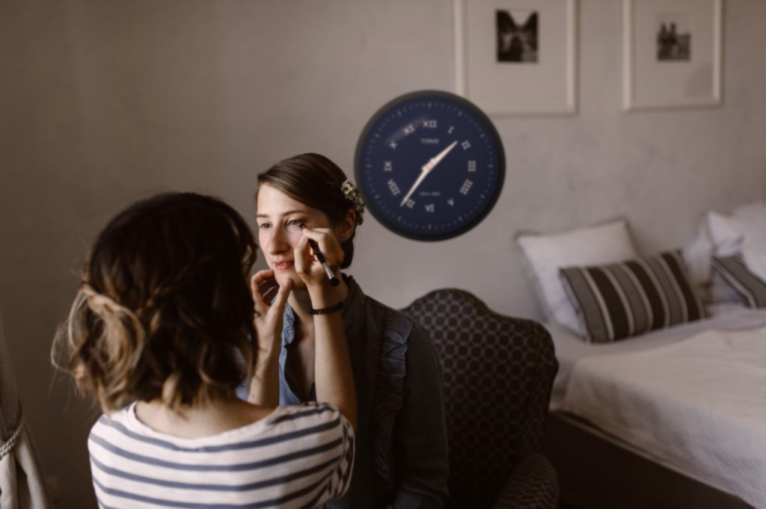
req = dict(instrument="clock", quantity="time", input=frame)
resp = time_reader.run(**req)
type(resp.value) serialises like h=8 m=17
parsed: h=1 m=36
